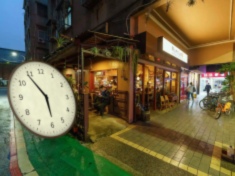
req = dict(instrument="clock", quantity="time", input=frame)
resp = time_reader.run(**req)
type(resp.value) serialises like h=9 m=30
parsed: h=5 m=54
